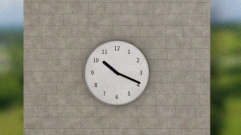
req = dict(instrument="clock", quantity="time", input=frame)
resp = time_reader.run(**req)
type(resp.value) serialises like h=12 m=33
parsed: h=10 m=19
